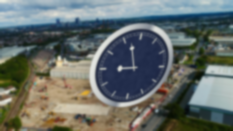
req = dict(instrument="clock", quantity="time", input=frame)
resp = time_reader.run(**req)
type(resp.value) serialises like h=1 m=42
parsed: h=8 m=57
